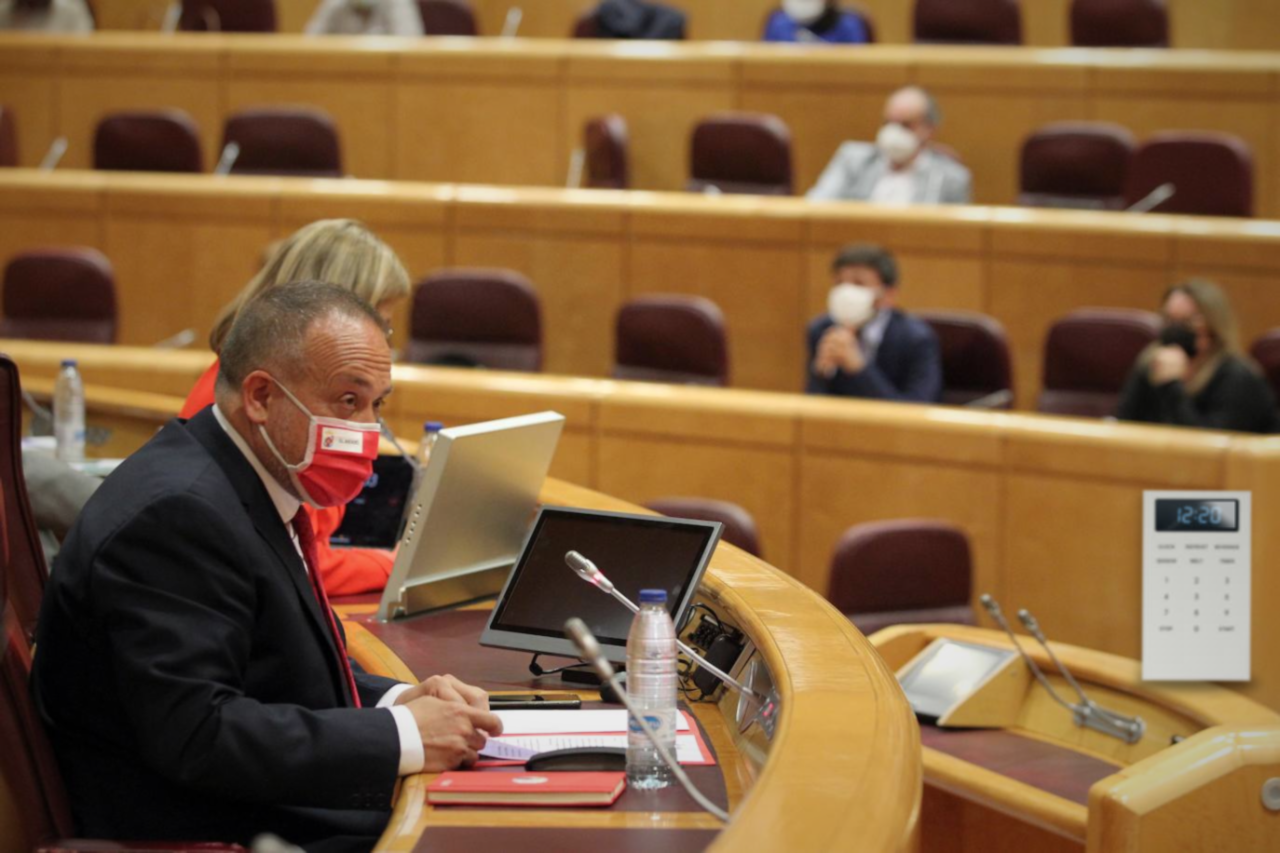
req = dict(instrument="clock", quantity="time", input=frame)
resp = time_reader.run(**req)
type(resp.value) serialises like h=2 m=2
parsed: h=12 m=20
